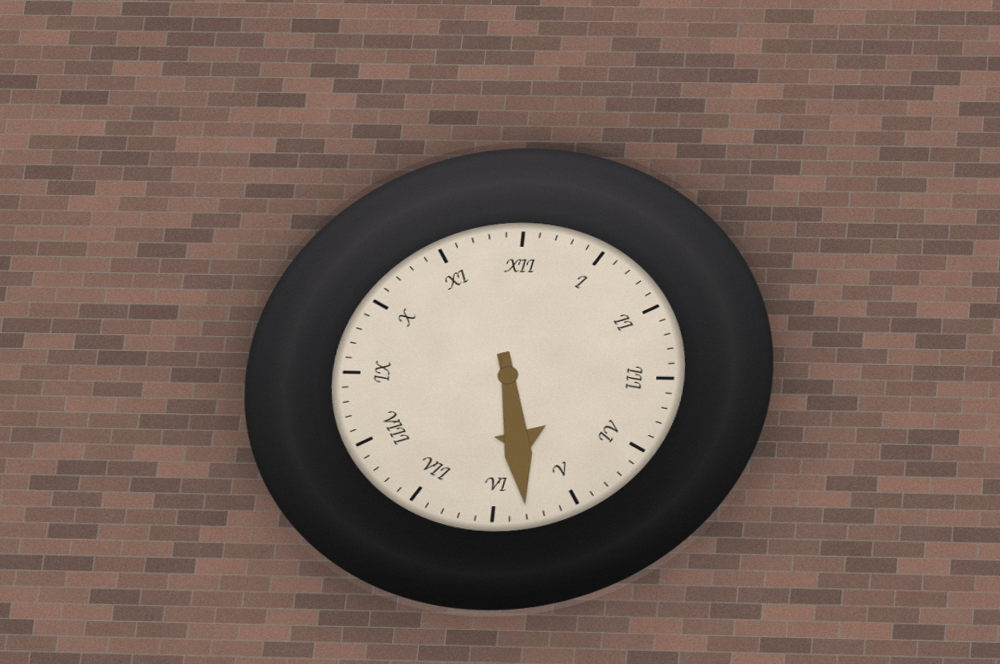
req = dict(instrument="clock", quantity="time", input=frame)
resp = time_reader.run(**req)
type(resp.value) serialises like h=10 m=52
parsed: h=5 m=28
